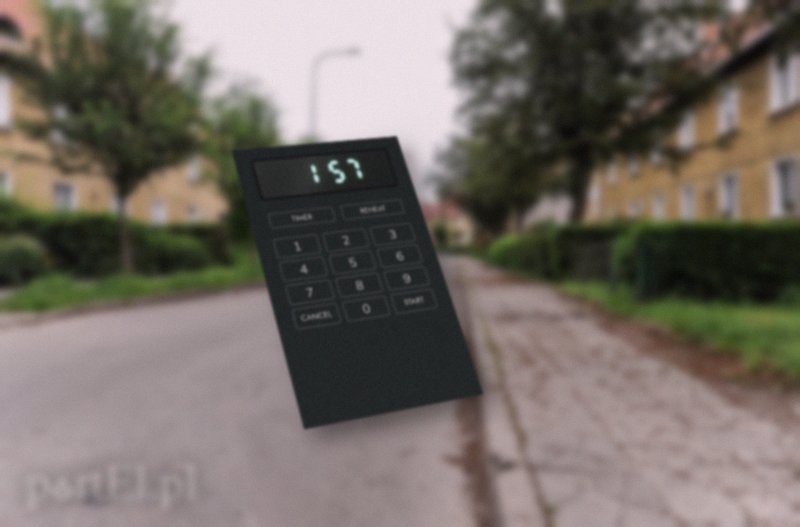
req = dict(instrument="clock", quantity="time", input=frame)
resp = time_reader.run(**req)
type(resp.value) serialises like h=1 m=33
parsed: h=1 m=57
